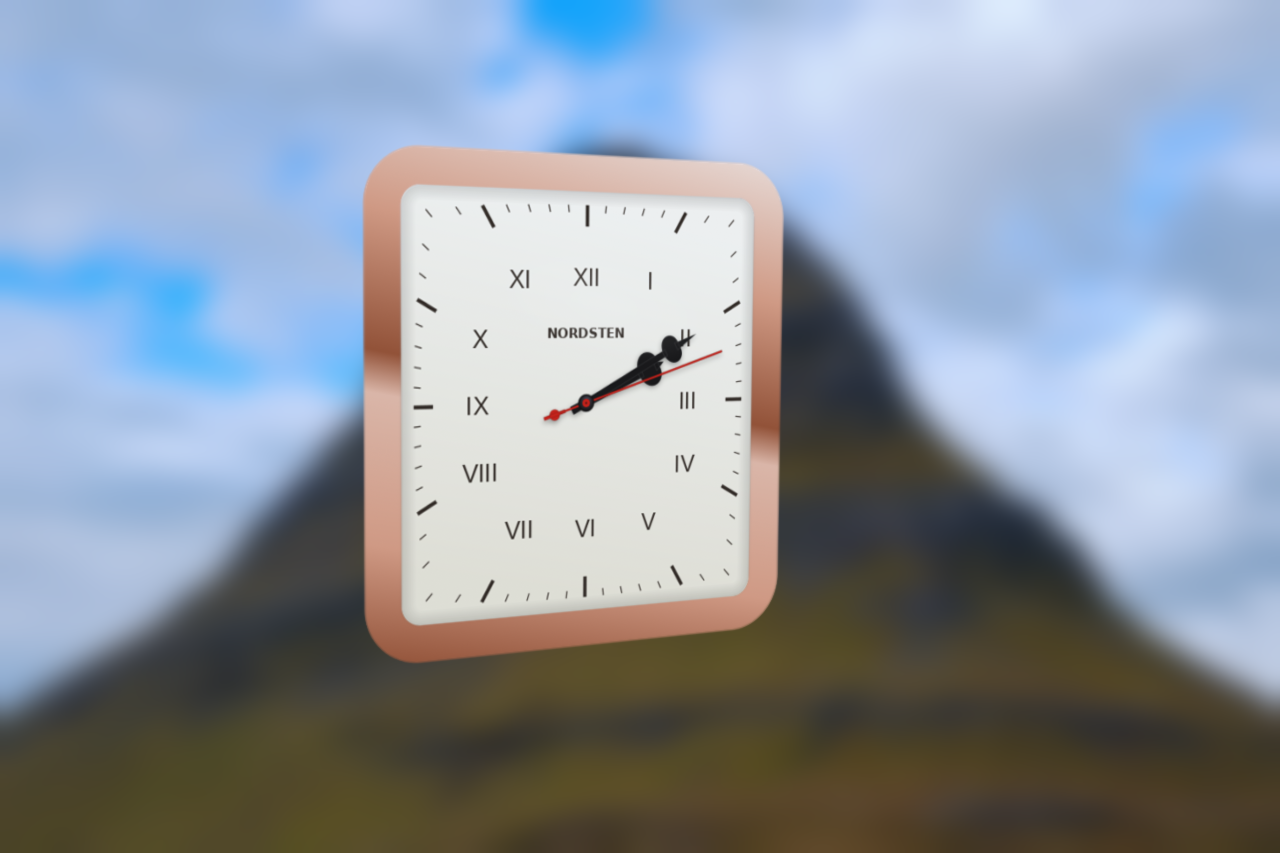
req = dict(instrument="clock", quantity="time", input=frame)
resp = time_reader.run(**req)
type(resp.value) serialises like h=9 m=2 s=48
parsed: h=2 m=10 s=12
